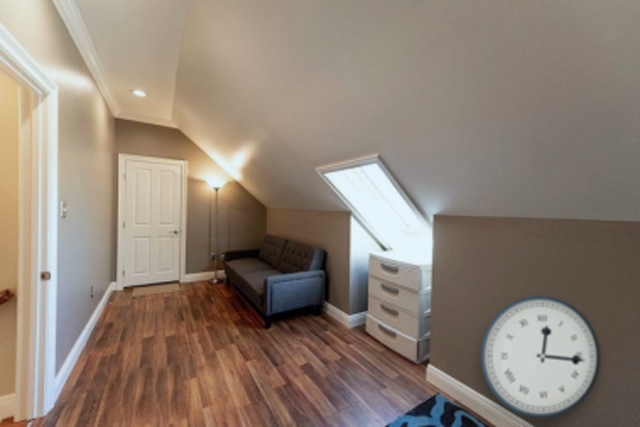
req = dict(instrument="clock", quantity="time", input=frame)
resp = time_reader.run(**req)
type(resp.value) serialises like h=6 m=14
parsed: h=12 m=16
